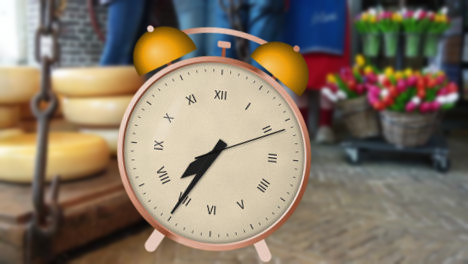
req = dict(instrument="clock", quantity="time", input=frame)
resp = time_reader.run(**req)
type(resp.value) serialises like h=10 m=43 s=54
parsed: h=7 m=35 s=11
